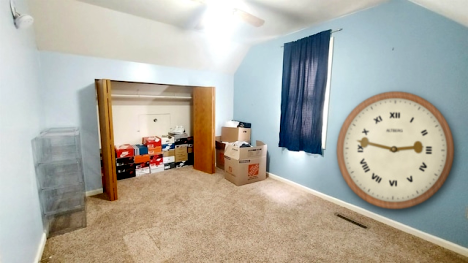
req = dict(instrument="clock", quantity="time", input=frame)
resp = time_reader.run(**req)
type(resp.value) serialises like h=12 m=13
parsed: h=2 m=47
